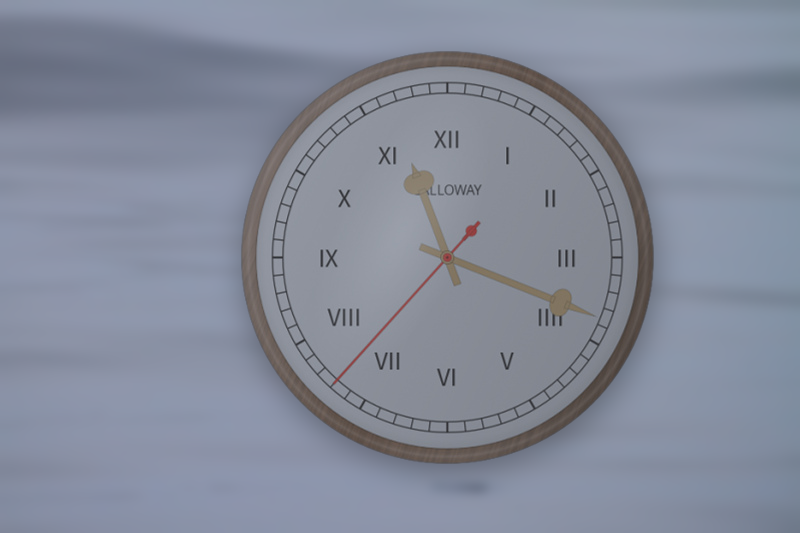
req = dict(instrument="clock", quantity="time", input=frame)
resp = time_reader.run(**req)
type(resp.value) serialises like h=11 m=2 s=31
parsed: h=11 m=18 s=37
